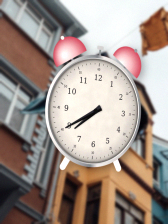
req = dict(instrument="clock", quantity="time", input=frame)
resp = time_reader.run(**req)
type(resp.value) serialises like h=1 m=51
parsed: h=7 m=40
